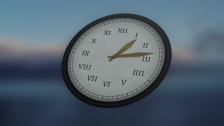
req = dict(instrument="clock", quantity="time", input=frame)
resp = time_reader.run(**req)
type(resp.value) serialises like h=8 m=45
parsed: h=1 m=13
